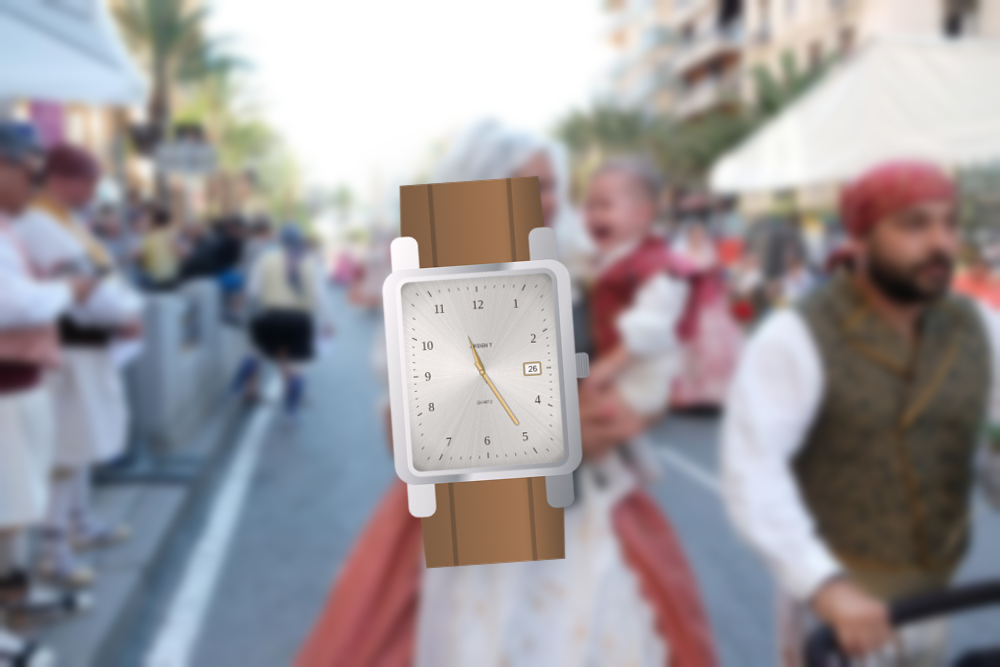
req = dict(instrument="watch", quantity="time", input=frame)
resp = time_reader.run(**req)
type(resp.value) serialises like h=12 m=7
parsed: h=11 m=25
